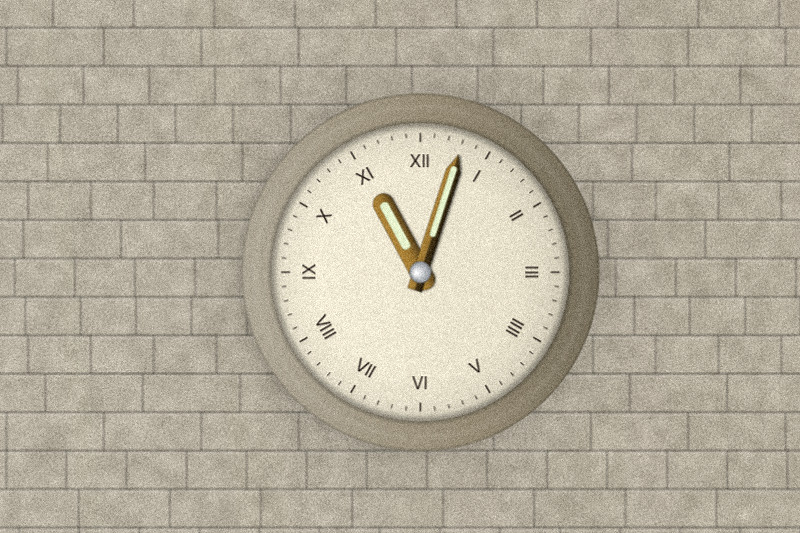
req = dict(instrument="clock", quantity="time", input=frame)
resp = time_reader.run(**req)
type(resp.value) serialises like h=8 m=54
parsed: h=11 m=3
